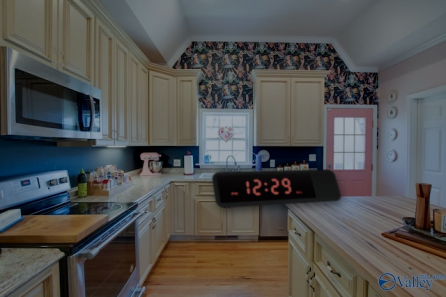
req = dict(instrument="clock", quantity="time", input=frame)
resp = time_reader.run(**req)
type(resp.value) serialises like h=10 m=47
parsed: h=12 m=29
